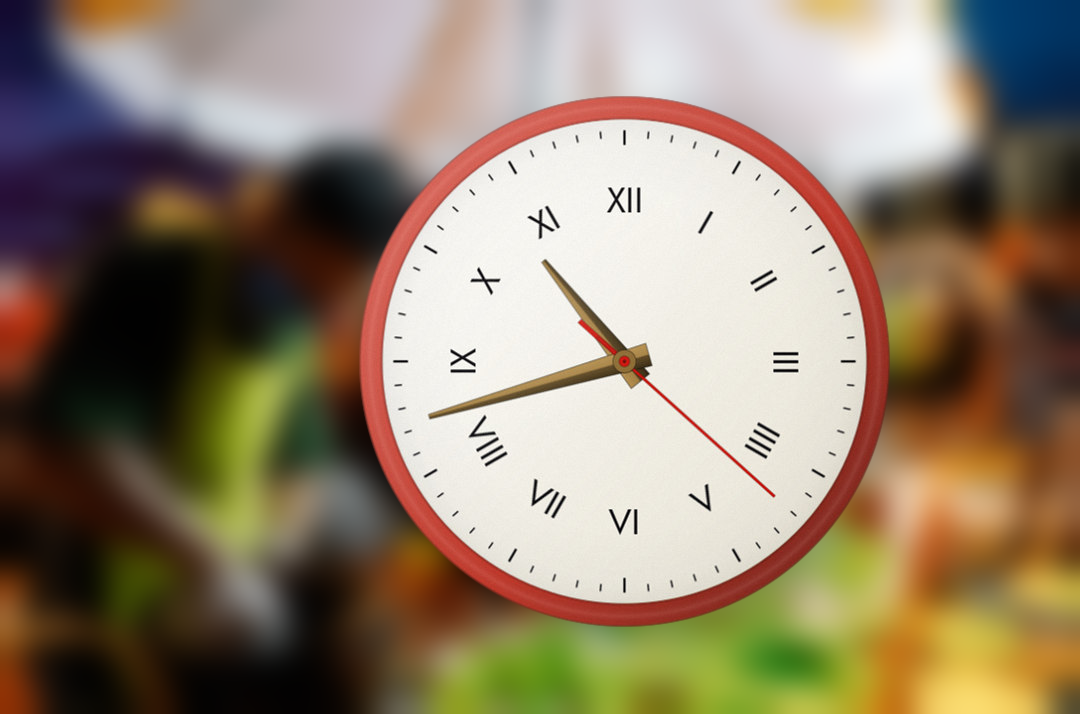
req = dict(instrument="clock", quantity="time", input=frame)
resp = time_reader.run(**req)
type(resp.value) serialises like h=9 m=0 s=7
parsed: h=10 m=42 s=22
